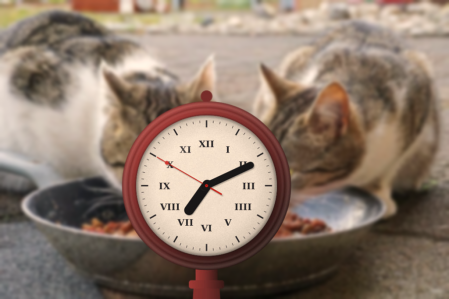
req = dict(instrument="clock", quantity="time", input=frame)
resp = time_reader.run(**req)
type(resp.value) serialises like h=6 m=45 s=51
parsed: h=7 m=10 s=50
